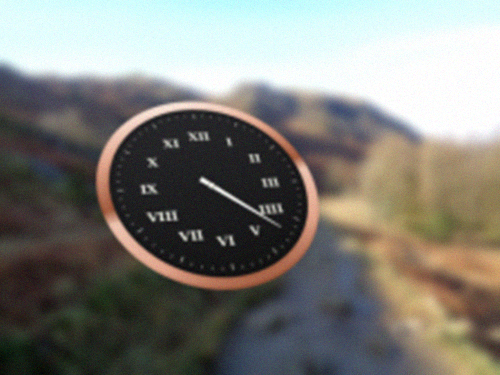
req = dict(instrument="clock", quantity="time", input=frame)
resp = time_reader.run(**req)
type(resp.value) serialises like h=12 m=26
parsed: h=4 m=22
